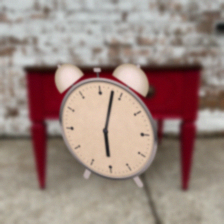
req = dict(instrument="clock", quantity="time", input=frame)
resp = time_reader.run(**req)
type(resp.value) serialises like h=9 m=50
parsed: h=6 m=3
